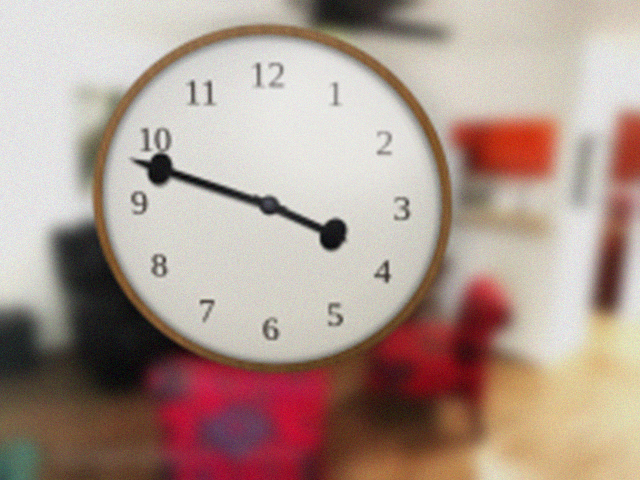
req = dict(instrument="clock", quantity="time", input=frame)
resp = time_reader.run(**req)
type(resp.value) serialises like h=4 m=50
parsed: h=3 m=48
